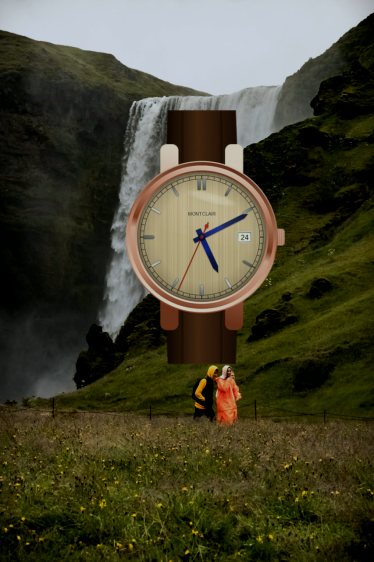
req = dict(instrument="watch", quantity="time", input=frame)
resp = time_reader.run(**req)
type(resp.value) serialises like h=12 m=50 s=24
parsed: h=5 m=10 s=34
